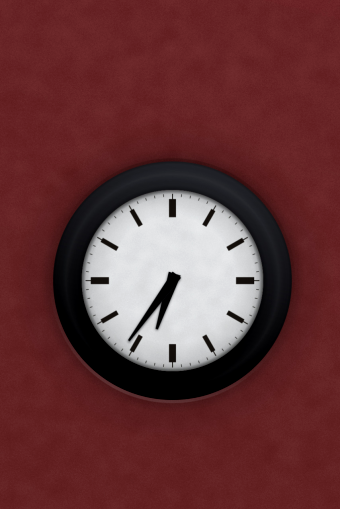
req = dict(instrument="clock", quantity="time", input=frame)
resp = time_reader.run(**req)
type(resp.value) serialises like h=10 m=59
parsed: h=6 m=36
